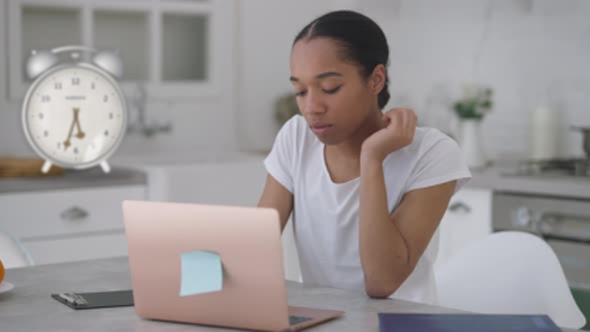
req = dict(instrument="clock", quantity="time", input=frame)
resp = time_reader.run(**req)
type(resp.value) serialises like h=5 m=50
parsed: h=5 m=33
